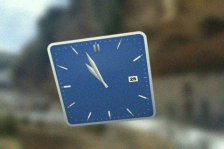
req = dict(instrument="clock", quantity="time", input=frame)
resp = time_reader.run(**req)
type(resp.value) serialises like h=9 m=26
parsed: h=10 m=57
